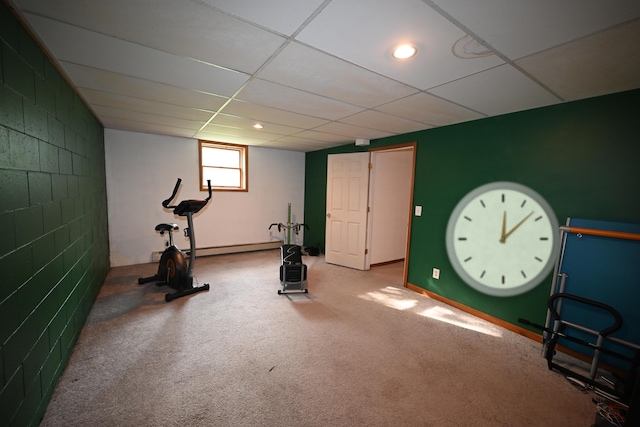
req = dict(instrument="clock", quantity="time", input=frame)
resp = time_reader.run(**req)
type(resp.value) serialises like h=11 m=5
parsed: h=12 m=8
